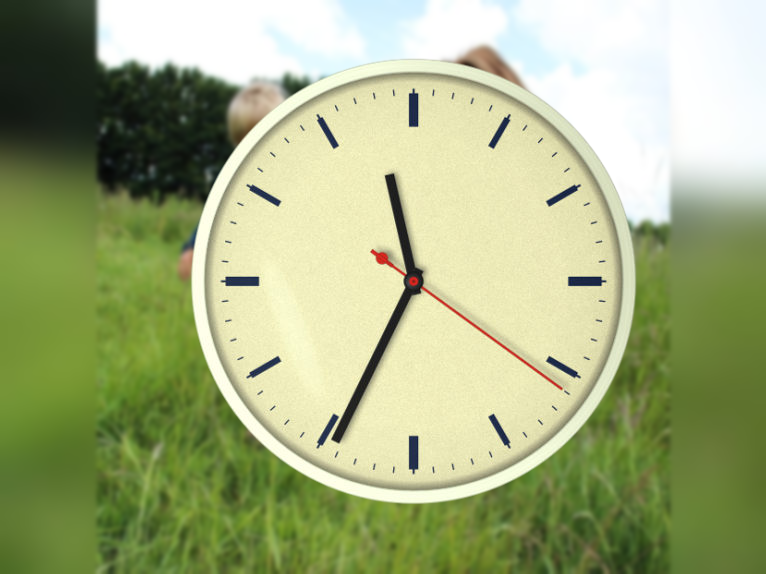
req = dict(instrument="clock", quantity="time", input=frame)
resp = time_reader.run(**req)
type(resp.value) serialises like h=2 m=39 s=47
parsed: h=11 m=34 s=21
